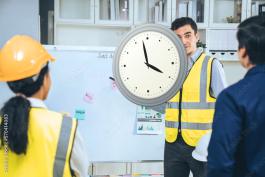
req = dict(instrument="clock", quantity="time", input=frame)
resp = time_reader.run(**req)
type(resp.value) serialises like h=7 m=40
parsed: h=3 m=58
